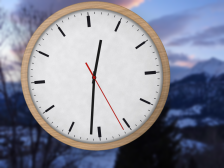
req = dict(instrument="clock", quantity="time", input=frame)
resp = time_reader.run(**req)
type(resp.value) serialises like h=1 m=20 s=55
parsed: h=12 m=31 s=26
